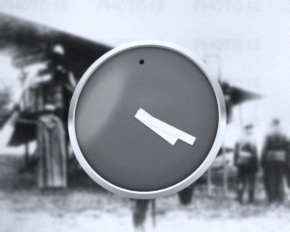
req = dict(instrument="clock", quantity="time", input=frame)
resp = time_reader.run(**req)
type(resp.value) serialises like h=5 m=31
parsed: h=4 m=20
